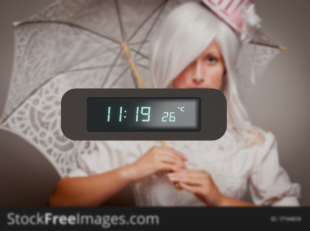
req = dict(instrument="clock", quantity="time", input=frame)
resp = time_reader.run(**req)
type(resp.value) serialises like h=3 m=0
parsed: h=11 m=19
